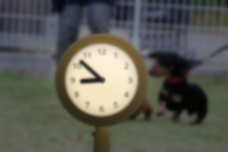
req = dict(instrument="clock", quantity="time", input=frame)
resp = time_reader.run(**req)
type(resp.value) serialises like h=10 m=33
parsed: h=8 m=52
